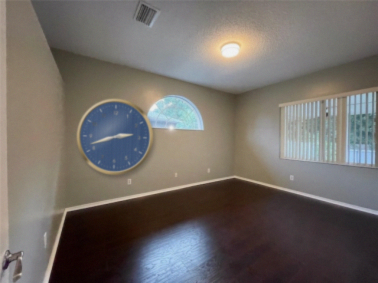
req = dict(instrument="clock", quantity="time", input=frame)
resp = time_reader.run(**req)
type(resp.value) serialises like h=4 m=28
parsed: h=2 m=42
